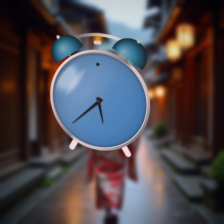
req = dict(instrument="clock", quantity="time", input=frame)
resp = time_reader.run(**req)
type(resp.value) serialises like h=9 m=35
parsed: h=5 m=38
